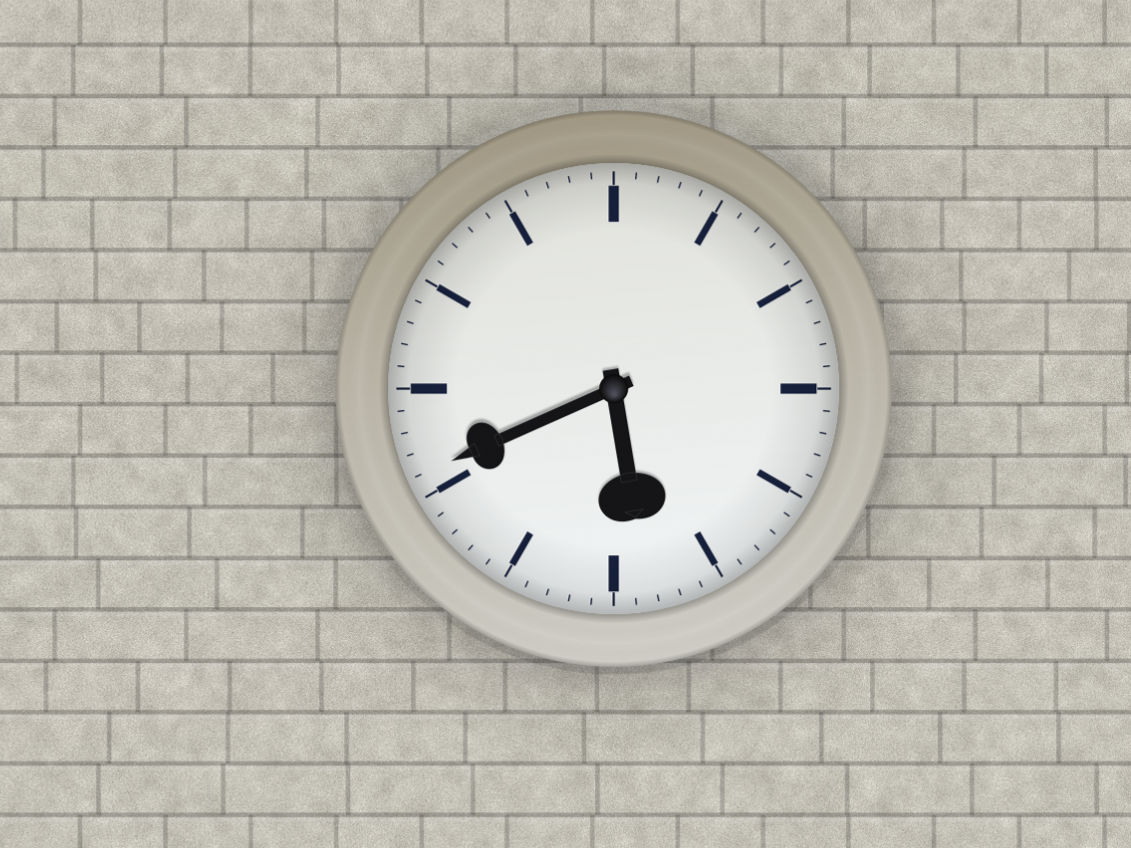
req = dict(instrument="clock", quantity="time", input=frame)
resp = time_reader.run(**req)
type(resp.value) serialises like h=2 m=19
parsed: h=5 m=41
